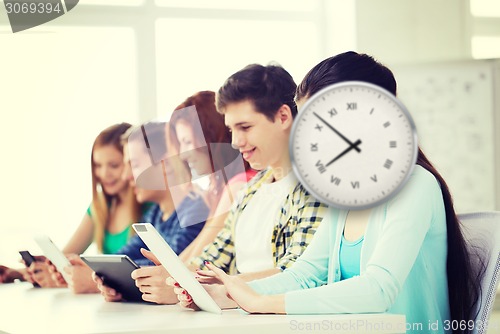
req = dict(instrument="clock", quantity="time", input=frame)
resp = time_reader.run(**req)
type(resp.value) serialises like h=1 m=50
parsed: h=7 m=52
